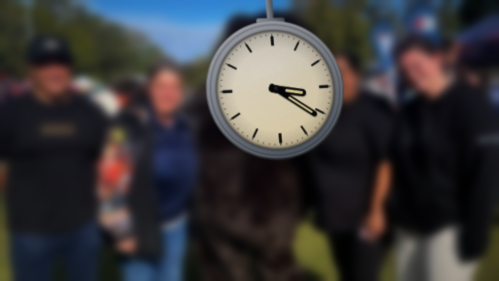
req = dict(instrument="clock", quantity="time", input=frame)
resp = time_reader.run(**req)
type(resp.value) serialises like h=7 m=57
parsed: h=3 m=21
